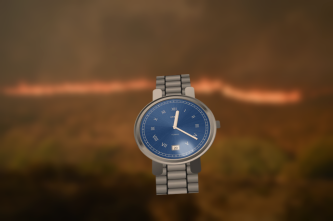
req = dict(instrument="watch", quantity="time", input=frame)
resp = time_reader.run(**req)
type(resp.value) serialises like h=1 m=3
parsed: h=12 m=21
